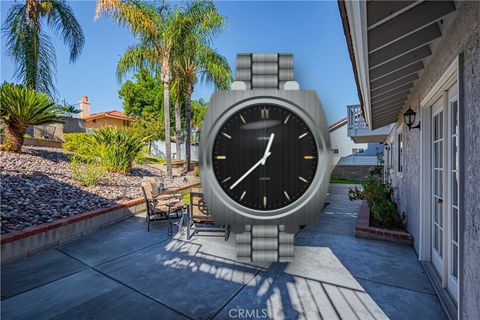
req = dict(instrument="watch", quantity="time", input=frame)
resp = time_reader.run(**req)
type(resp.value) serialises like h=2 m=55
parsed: h=12 m=38
